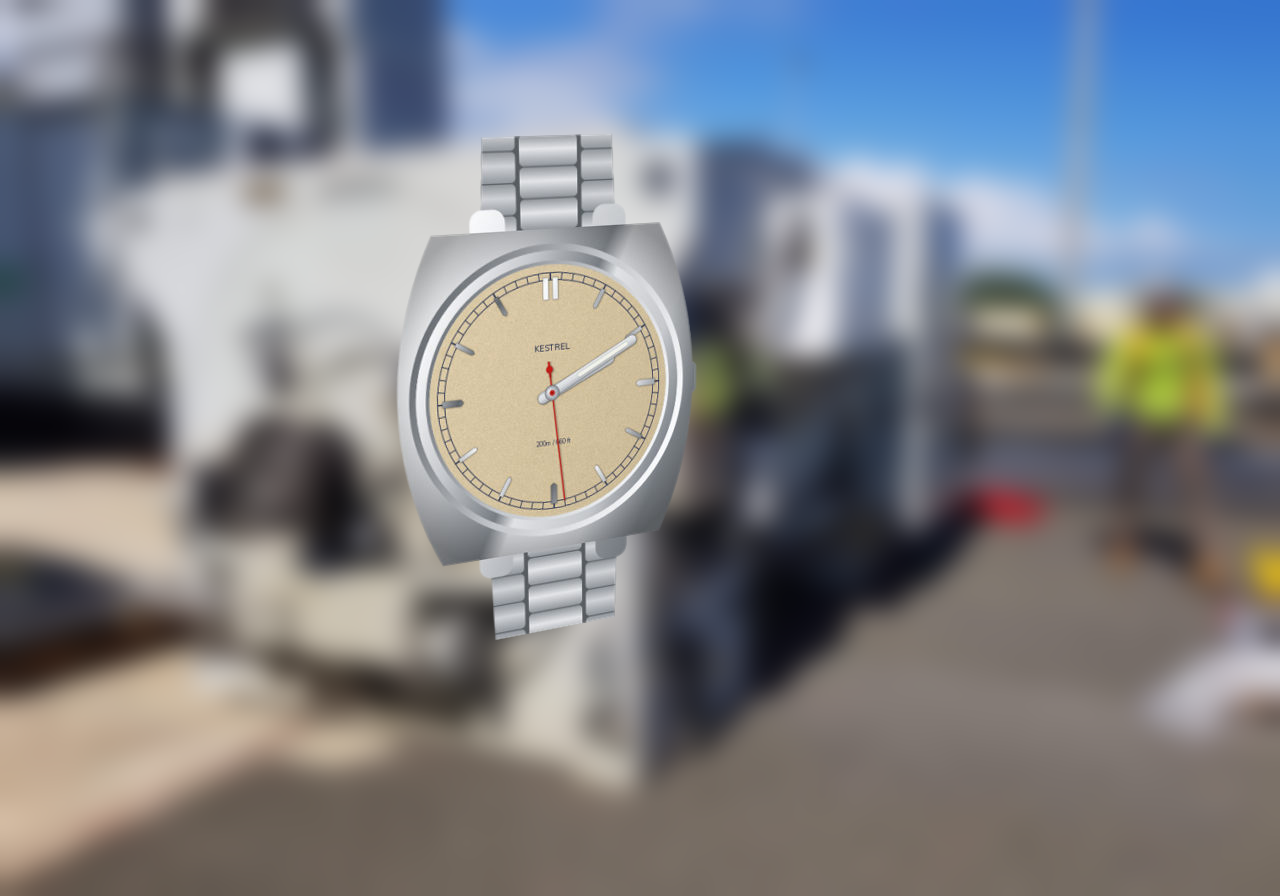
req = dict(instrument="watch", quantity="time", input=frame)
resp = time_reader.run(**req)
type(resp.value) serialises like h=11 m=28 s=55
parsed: h=2 m=10 s=29
